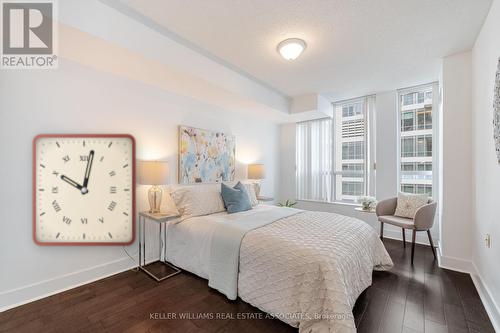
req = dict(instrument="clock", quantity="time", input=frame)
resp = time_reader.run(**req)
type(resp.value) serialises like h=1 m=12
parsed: h=10 m=2
